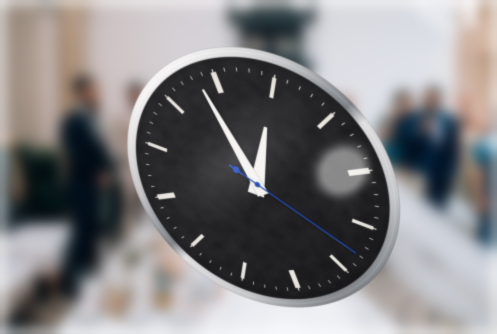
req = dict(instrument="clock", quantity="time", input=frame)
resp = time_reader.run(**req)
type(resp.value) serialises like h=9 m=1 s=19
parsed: h=12 m=58 s=23
